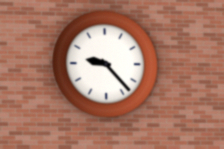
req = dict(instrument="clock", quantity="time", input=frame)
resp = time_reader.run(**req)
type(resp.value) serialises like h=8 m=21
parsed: h=9 m=23
